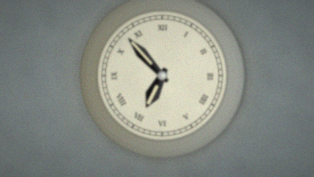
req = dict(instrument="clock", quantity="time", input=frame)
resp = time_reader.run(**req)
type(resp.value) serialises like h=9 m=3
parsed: h=6 m=53
